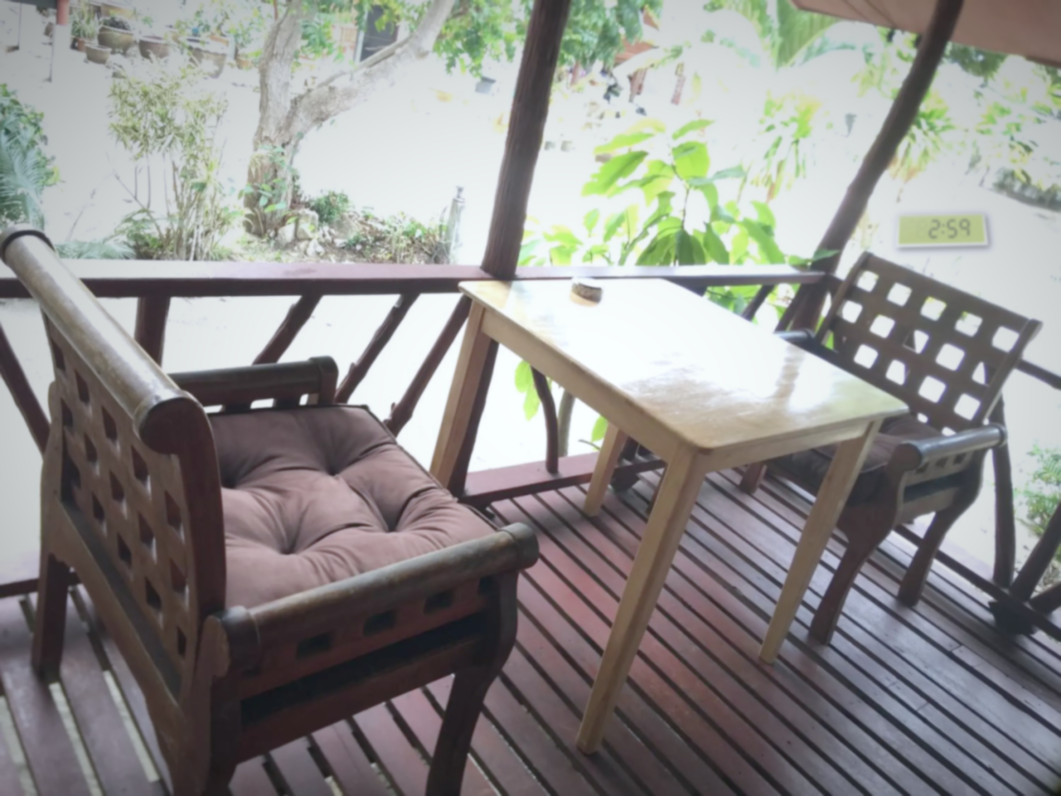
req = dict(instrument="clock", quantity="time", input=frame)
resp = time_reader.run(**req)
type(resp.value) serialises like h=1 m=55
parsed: h=2 m=59
